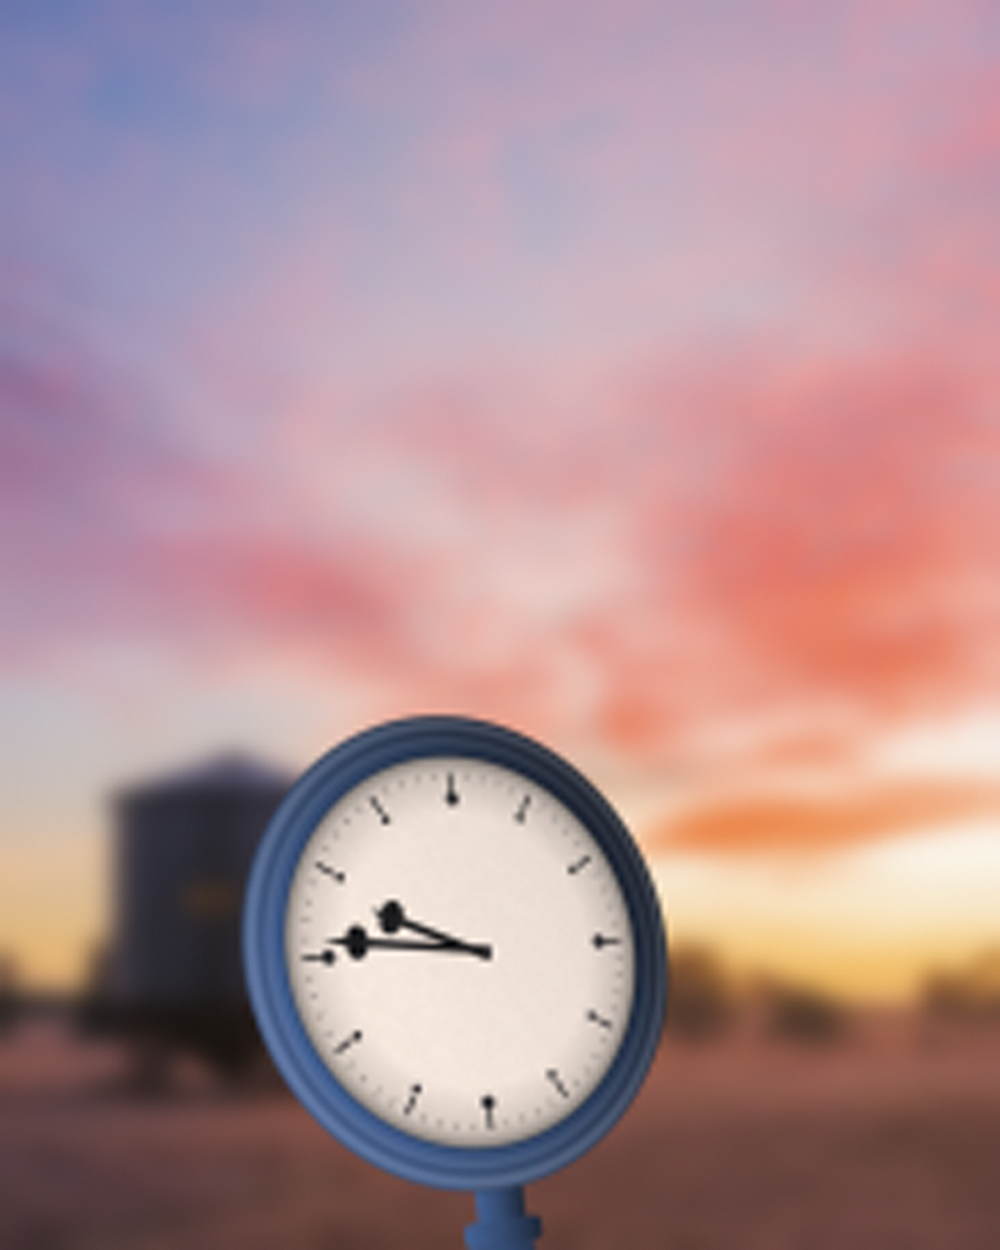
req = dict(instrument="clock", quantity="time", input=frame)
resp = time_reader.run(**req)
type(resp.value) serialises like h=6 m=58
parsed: h=9 m=46
